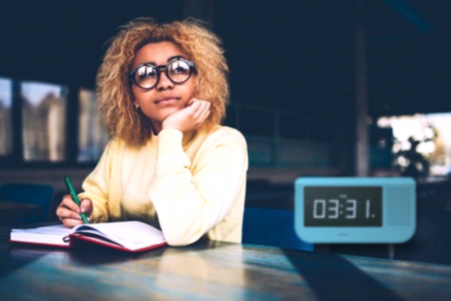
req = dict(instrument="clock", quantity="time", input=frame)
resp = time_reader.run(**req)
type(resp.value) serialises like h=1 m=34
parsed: h=3 m=31
